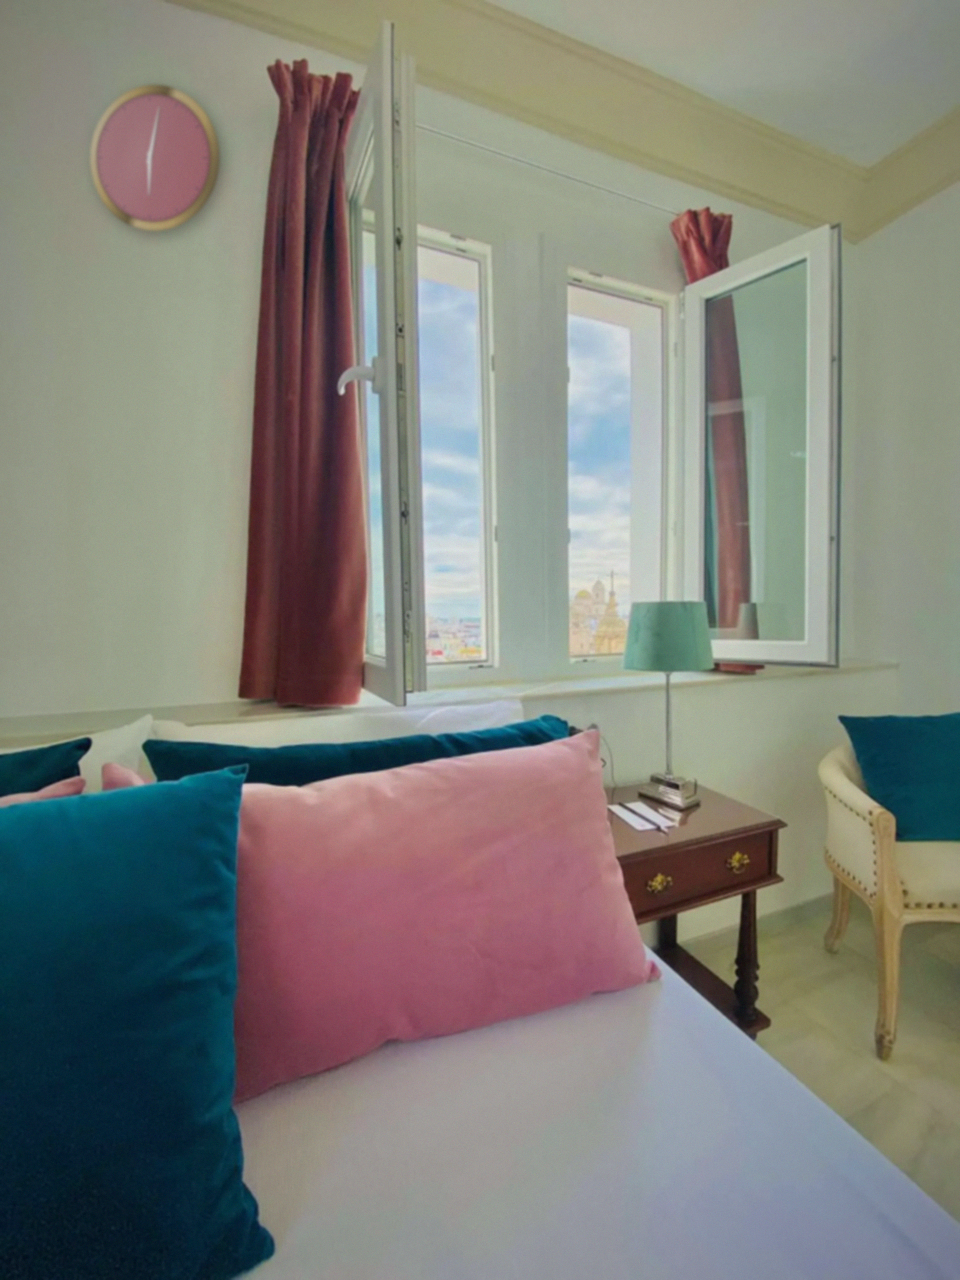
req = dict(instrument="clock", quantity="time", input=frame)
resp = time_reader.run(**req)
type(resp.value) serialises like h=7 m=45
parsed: h=6 m=2
